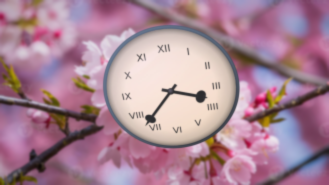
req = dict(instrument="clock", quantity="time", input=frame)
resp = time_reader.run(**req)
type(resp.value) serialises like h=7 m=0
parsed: h=3 m=37
